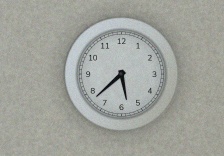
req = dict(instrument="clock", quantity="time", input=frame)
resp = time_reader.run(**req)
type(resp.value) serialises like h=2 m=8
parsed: h=5 m=38
